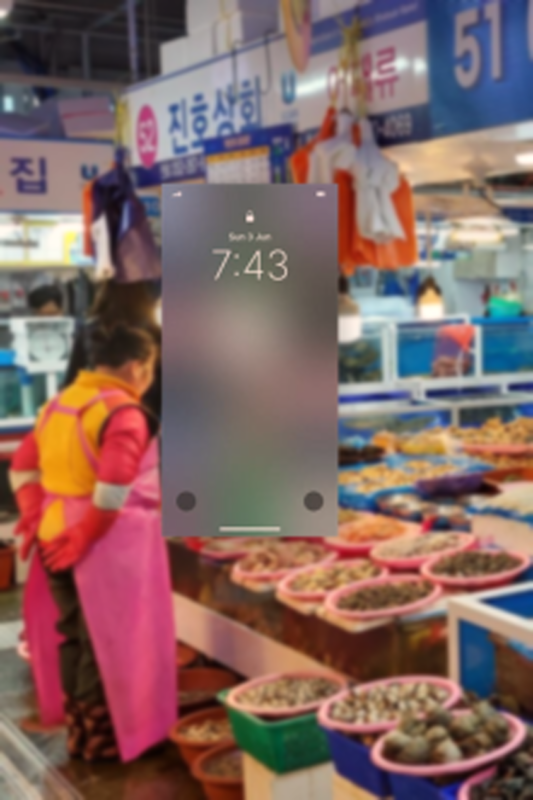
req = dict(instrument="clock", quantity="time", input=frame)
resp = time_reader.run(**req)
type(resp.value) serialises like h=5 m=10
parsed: h=7 m=43
